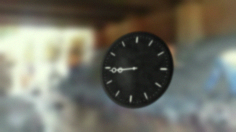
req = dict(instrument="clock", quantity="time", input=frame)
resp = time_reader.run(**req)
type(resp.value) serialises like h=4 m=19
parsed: h=8 m=44
